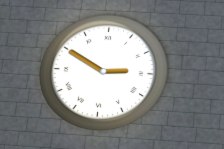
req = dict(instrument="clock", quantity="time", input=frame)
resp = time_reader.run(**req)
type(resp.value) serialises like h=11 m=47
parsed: h=2 m=50
